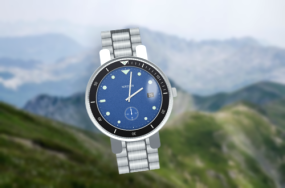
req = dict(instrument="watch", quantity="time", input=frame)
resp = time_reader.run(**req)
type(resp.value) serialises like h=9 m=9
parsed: h=2 m=2
